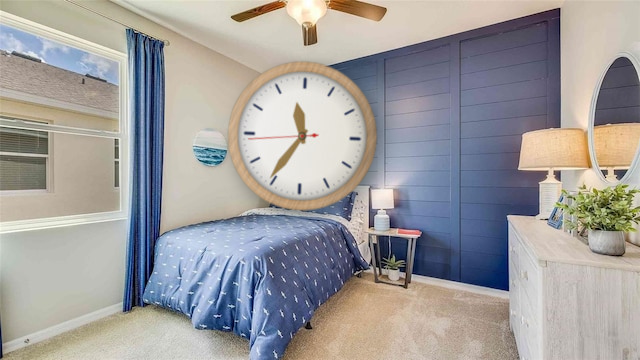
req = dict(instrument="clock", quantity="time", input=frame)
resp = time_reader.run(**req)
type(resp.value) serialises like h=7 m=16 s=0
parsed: h=11 m=35 s=44
